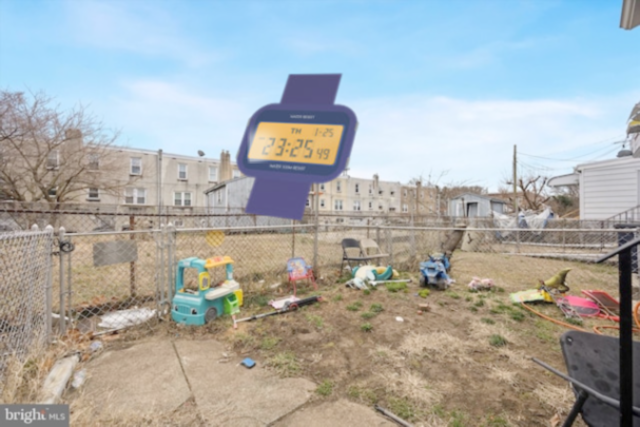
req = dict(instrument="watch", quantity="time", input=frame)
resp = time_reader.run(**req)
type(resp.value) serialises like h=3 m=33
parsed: h=23 m=25
